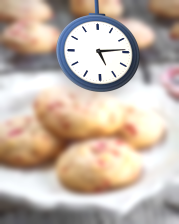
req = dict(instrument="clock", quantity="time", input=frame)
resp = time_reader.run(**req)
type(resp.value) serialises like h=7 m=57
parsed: h=5 m=14
